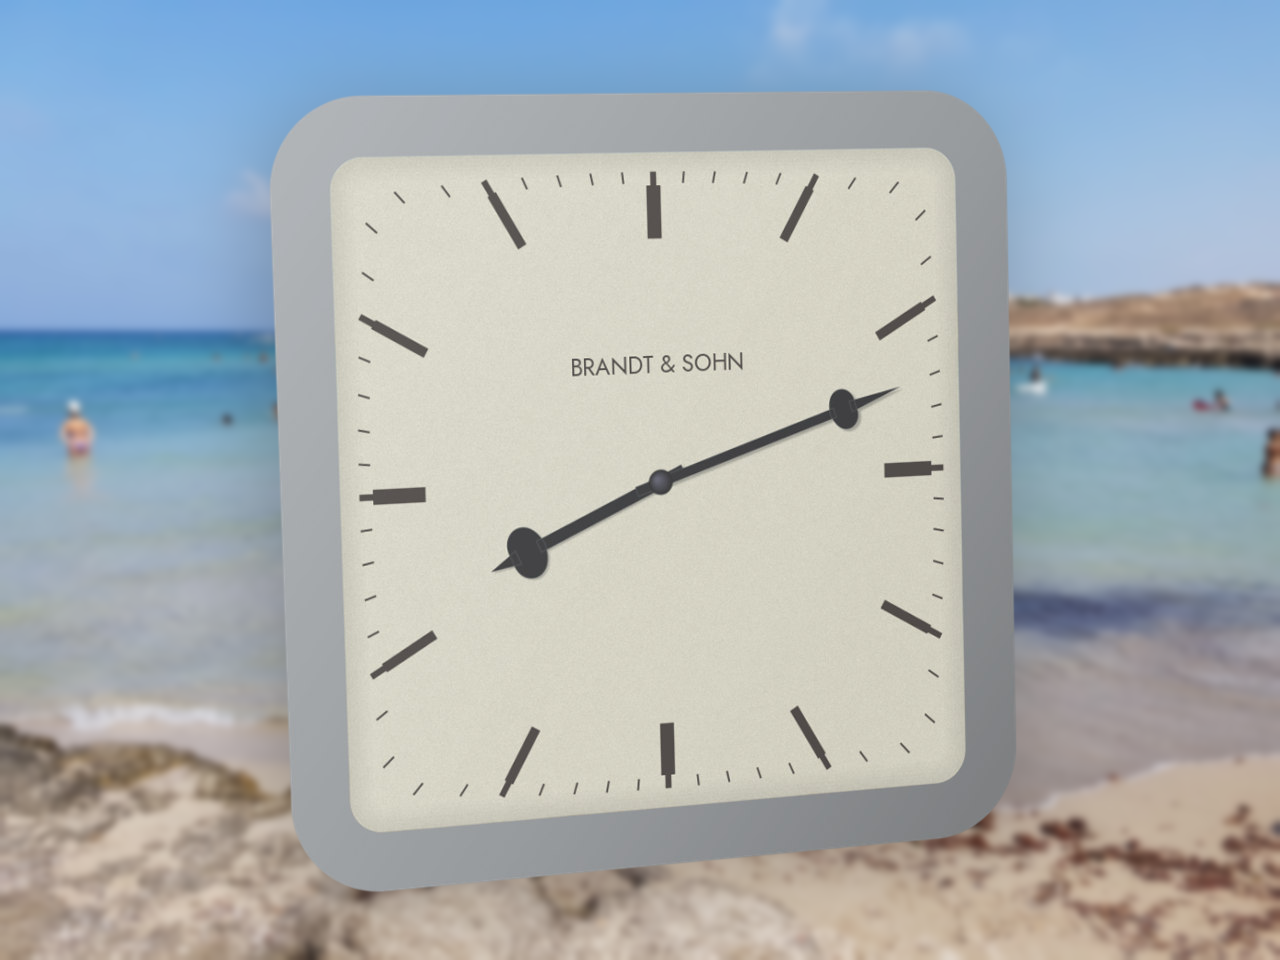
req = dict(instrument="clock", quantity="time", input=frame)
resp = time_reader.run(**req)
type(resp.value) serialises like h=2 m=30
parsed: h=8 m=12
